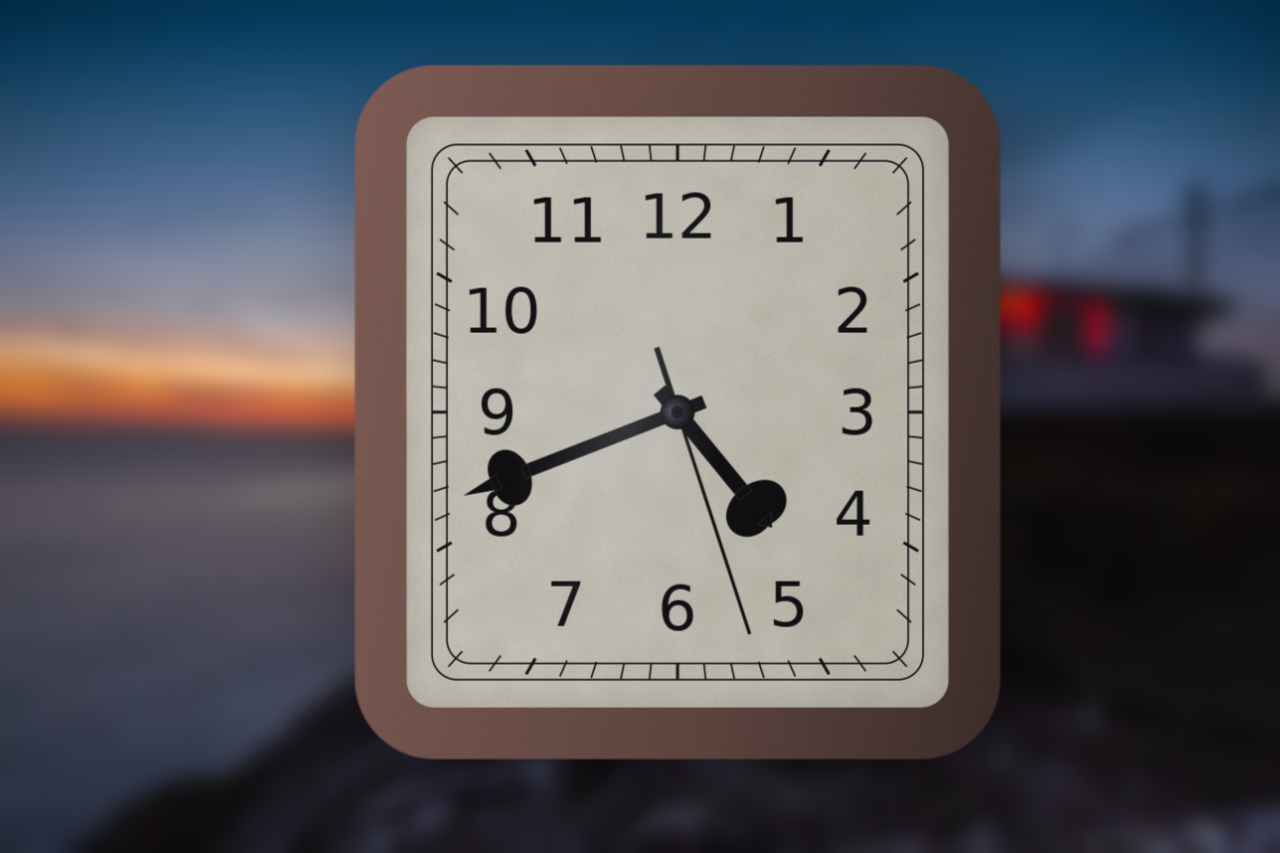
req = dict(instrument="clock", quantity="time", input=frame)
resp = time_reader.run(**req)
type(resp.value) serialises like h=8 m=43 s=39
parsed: h=4 m=41 s=27
